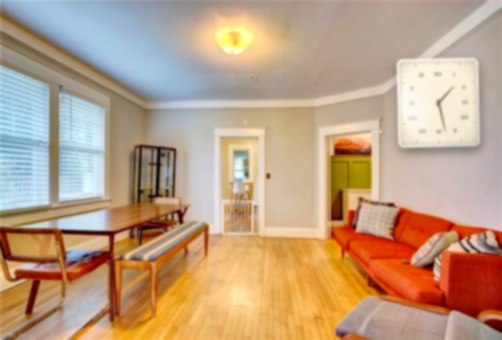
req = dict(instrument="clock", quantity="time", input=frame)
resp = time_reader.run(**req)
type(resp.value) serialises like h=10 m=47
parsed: h=1 m=28
